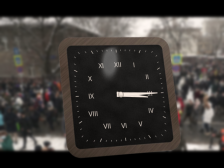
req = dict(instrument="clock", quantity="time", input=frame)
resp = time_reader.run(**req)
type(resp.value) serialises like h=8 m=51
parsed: h=3 m=15
